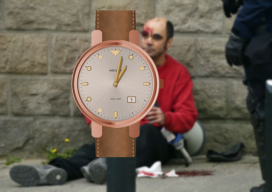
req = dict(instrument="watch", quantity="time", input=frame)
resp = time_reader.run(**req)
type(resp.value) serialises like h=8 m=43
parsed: h=1 m=2
